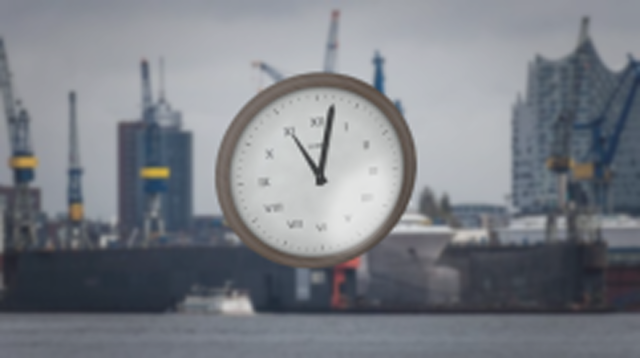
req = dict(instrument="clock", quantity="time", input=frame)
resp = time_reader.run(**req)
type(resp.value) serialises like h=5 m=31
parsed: h=11 m=2
